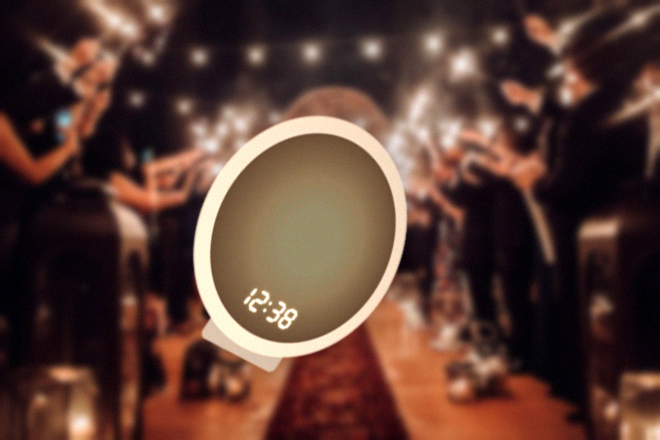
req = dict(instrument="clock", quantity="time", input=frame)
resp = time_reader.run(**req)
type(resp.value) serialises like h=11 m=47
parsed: h=12 m=38
